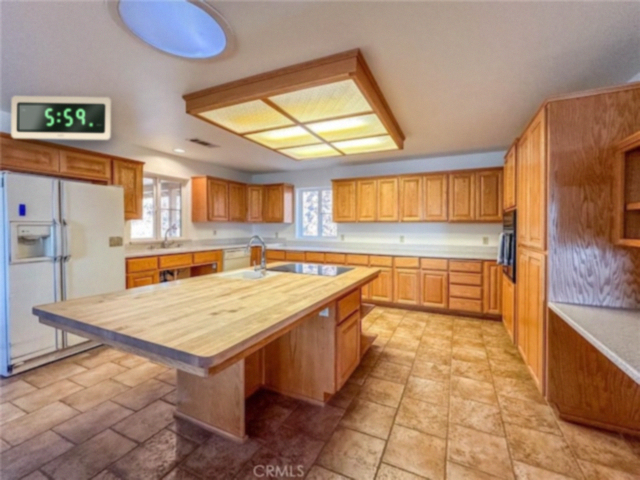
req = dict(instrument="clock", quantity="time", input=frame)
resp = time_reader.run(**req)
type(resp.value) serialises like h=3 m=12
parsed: h=5 m=59
